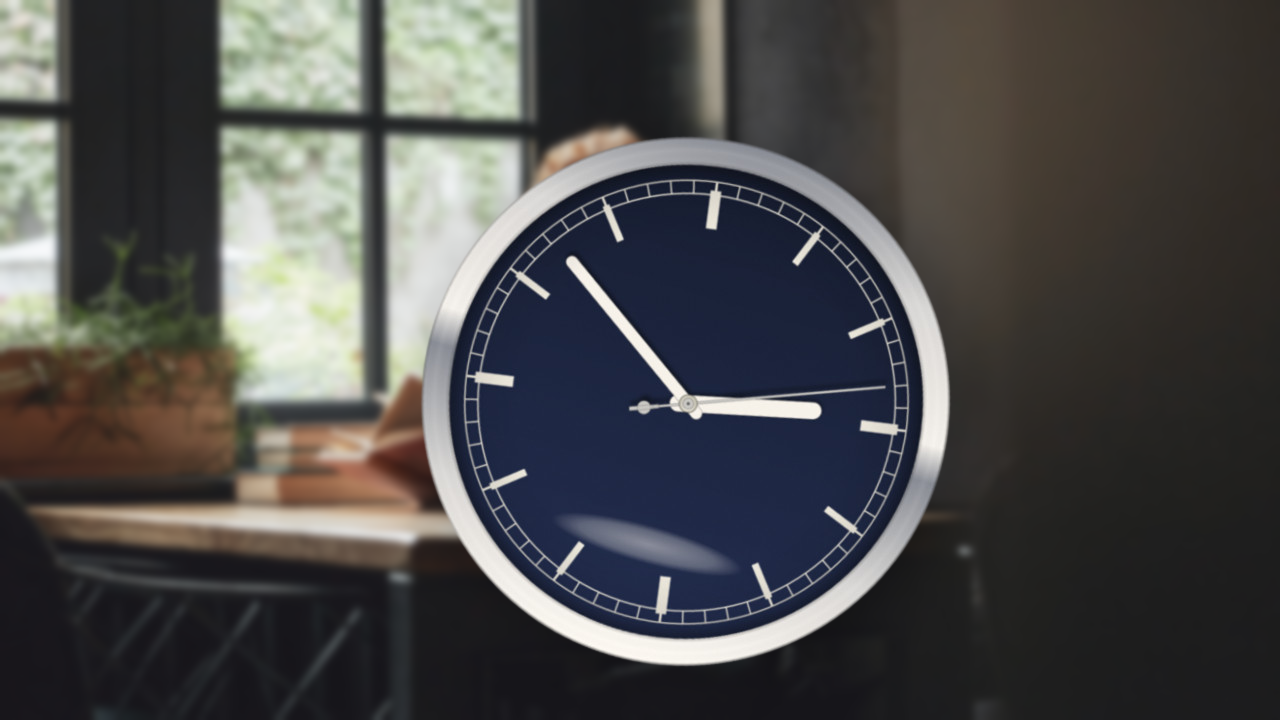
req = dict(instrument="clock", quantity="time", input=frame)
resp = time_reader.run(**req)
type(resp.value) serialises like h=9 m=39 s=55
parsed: h=2 m=52 s=13
